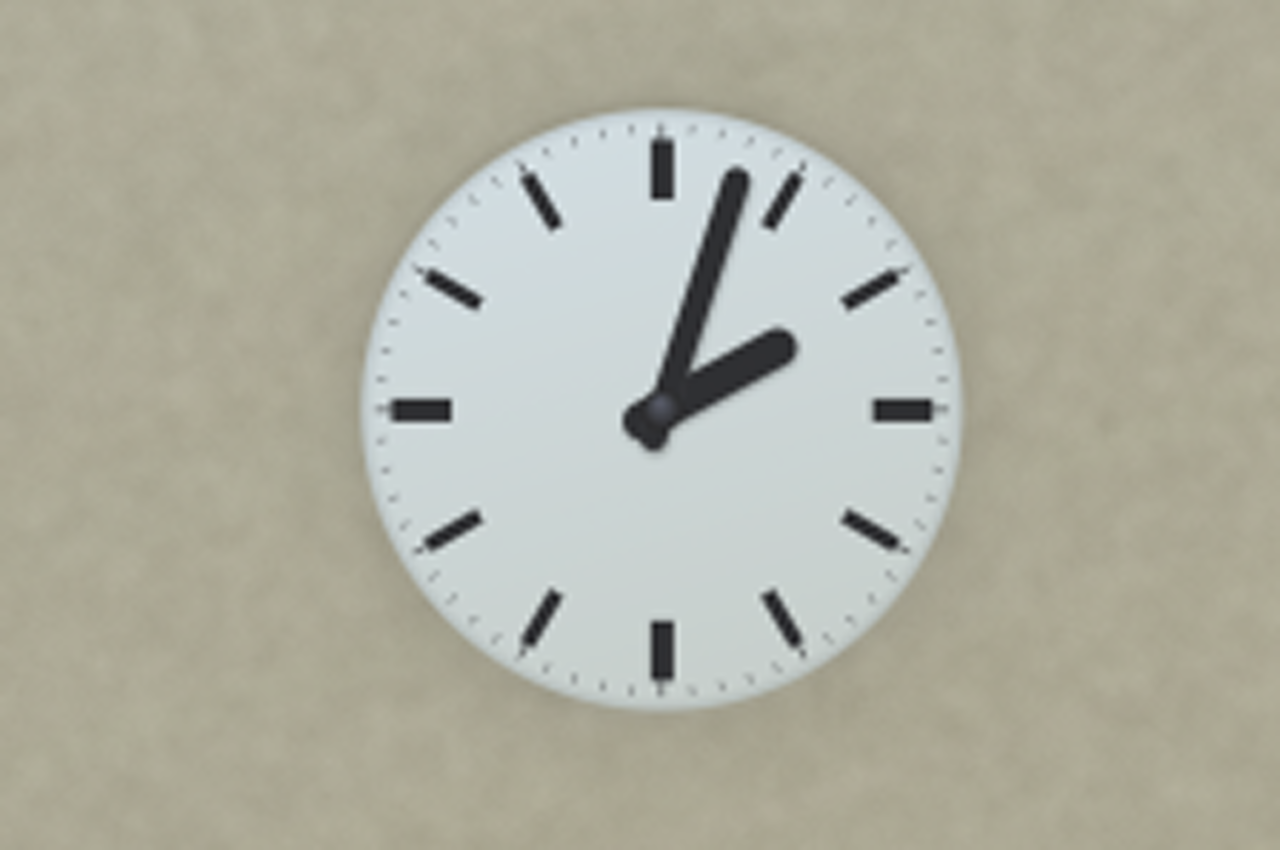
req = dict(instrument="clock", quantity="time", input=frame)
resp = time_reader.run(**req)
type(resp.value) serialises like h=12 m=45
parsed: h=2 m=3
